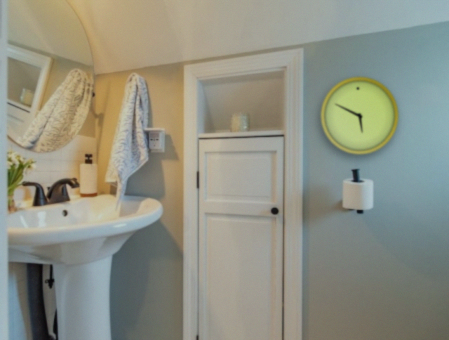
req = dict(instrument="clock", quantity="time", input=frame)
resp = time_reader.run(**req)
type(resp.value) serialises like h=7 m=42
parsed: h=5 m=50
